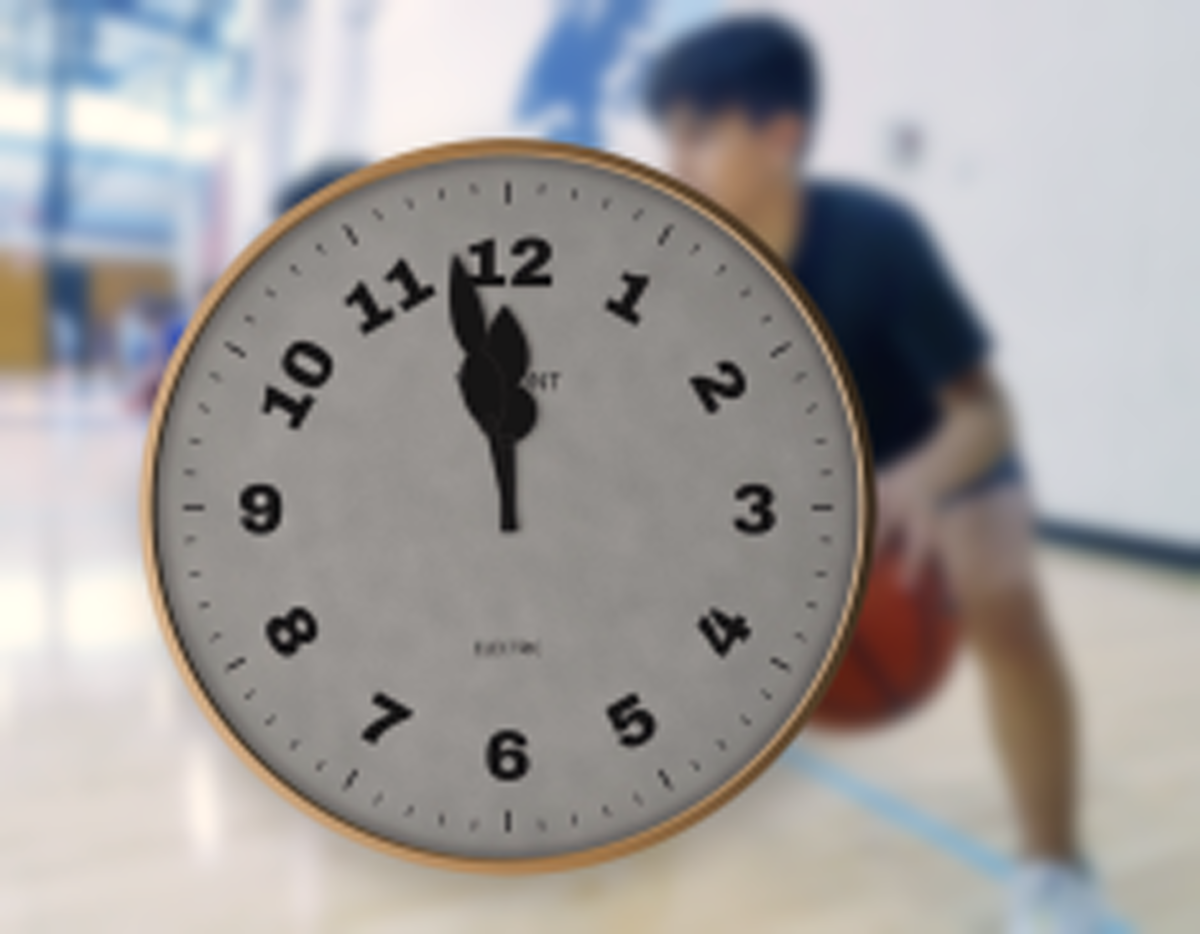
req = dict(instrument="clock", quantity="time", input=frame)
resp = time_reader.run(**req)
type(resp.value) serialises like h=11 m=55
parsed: h=11 m=58
